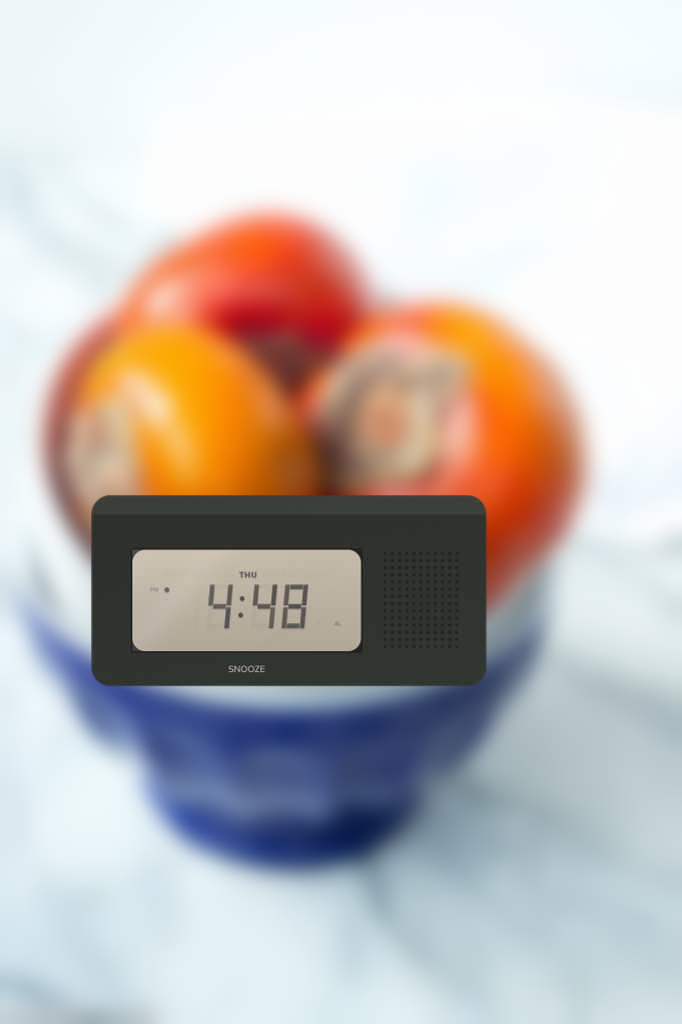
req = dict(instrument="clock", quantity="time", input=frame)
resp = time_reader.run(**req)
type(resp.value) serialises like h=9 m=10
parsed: h=4 m=48
